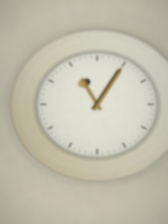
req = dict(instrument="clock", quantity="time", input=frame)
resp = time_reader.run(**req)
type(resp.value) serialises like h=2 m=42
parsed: h=11 m=5
